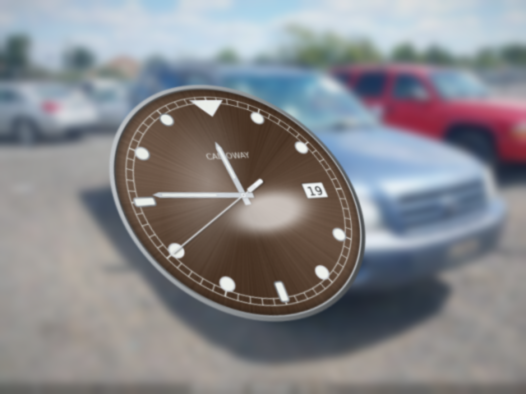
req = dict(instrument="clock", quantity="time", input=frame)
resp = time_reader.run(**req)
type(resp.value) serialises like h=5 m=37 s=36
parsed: h=11 m=45 s=40
